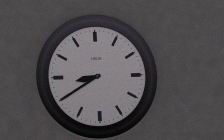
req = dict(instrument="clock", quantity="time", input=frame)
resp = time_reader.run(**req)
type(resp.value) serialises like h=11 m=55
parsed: h=8 m=40
